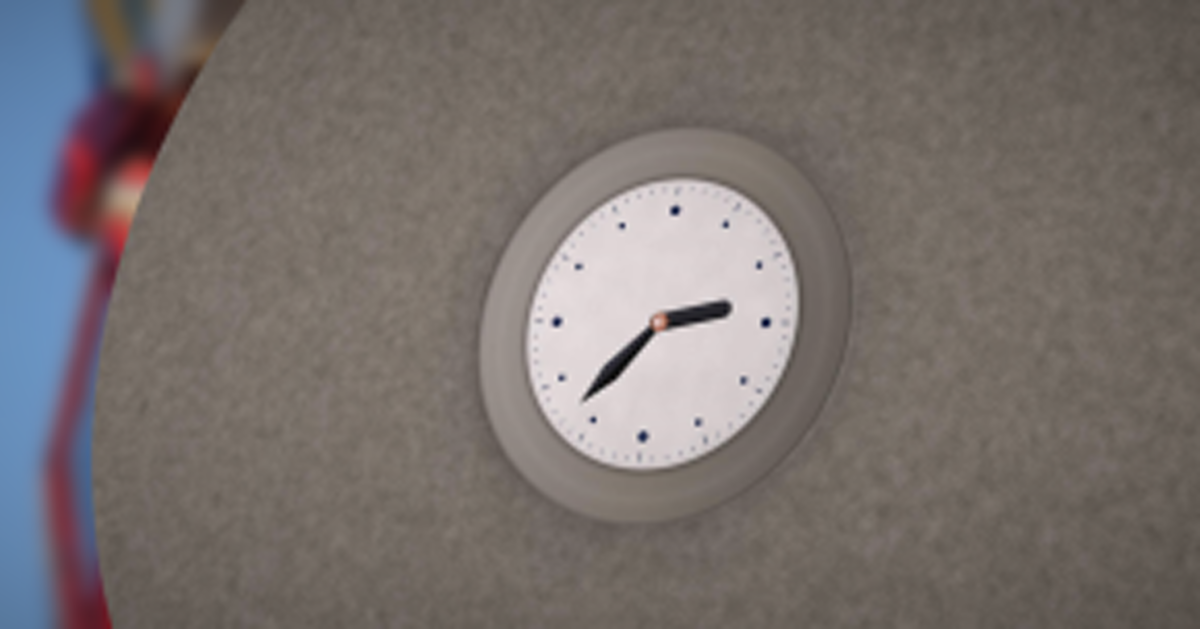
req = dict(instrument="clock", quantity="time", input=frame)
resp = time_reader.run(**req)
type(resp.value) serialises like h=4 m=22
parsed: h=2 m=37
